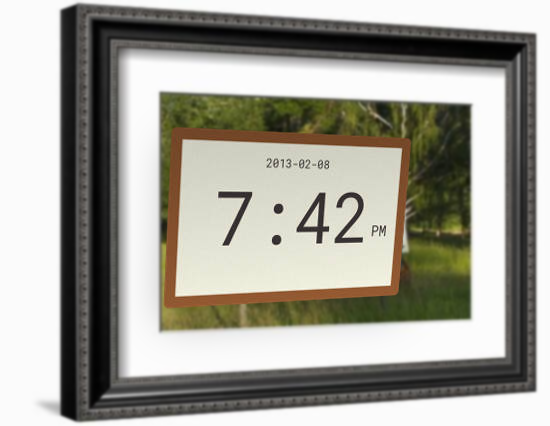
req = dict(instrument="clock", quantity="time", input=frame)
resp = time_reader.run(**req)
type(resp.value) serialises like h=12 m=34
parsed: h=7 m=42
